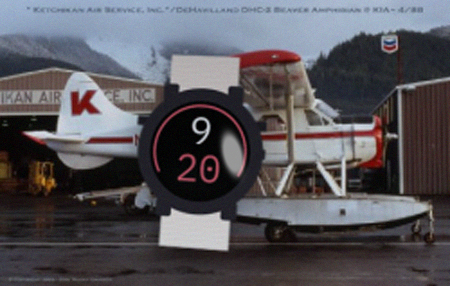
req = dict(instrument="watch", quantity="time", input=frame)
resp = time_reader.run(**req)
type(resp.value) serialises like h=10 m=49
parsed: h=9 m=20
